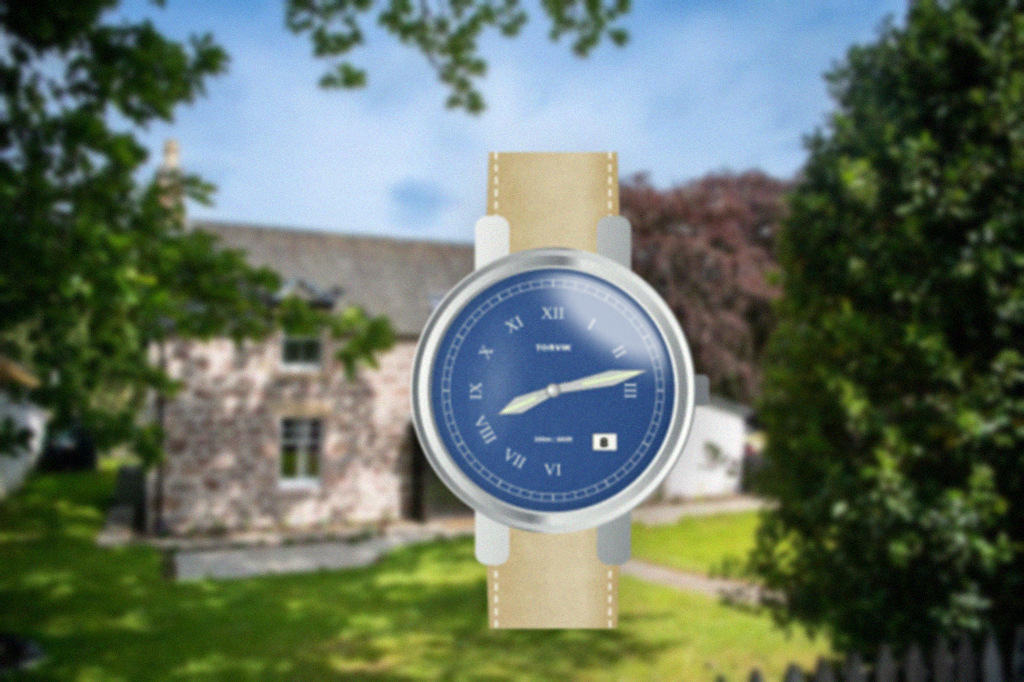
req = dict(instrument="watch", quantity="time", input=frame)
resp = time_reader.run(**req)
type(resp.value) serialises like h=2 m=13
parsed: h=8 m=13
